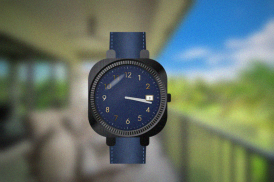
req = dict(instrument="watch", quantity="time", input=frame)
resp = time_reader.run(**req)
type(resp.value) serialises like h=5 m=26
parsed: h=3 m=17
